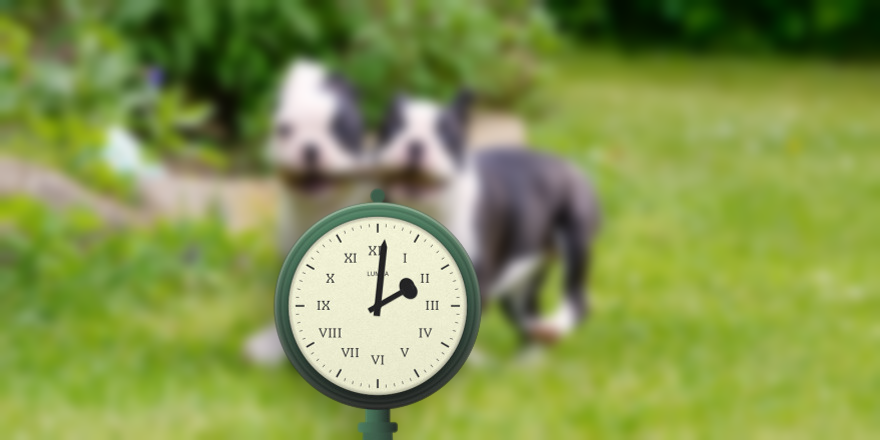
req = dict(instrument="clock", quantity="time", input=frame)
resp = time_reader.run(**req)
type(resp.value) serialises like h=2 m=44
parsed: h=2 m=1
